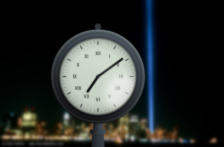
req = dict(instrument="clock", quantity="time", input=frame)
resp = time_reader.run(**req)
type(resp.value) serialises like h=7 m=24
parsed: h=7 m=9
